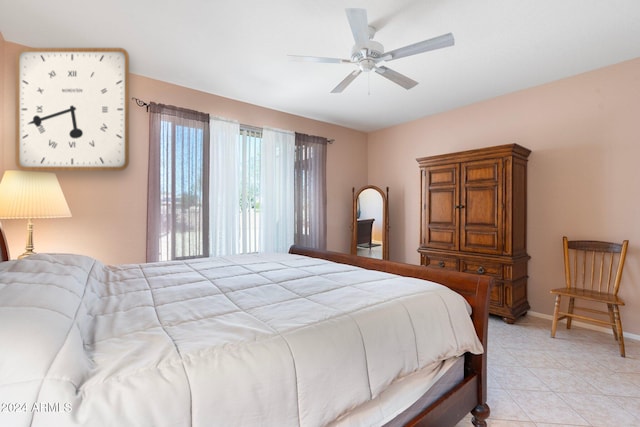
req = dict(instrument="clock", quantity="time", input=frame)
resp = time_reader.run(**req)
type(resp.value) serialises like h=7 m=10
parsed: h=5 m=42
